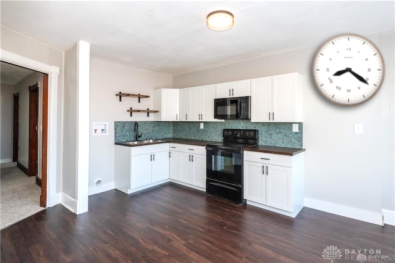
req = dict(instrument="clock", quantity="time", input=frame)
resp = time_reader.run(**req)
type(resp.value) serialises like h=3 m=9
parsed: h=8 m=21
